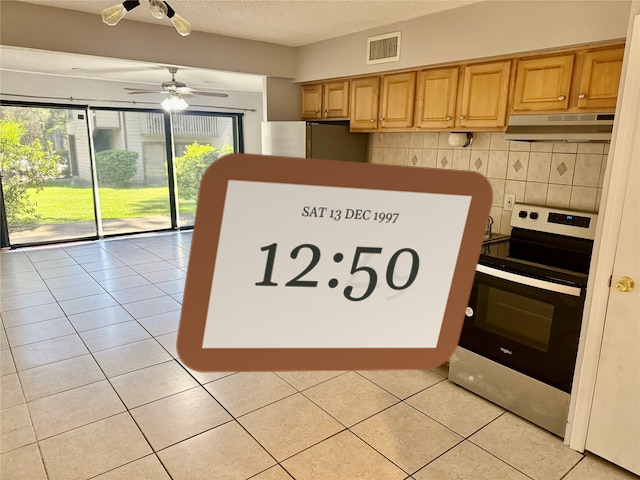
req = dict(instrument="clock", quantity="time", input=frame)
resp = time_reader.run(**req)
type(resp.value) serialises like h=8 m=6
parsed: h=12 m=50
